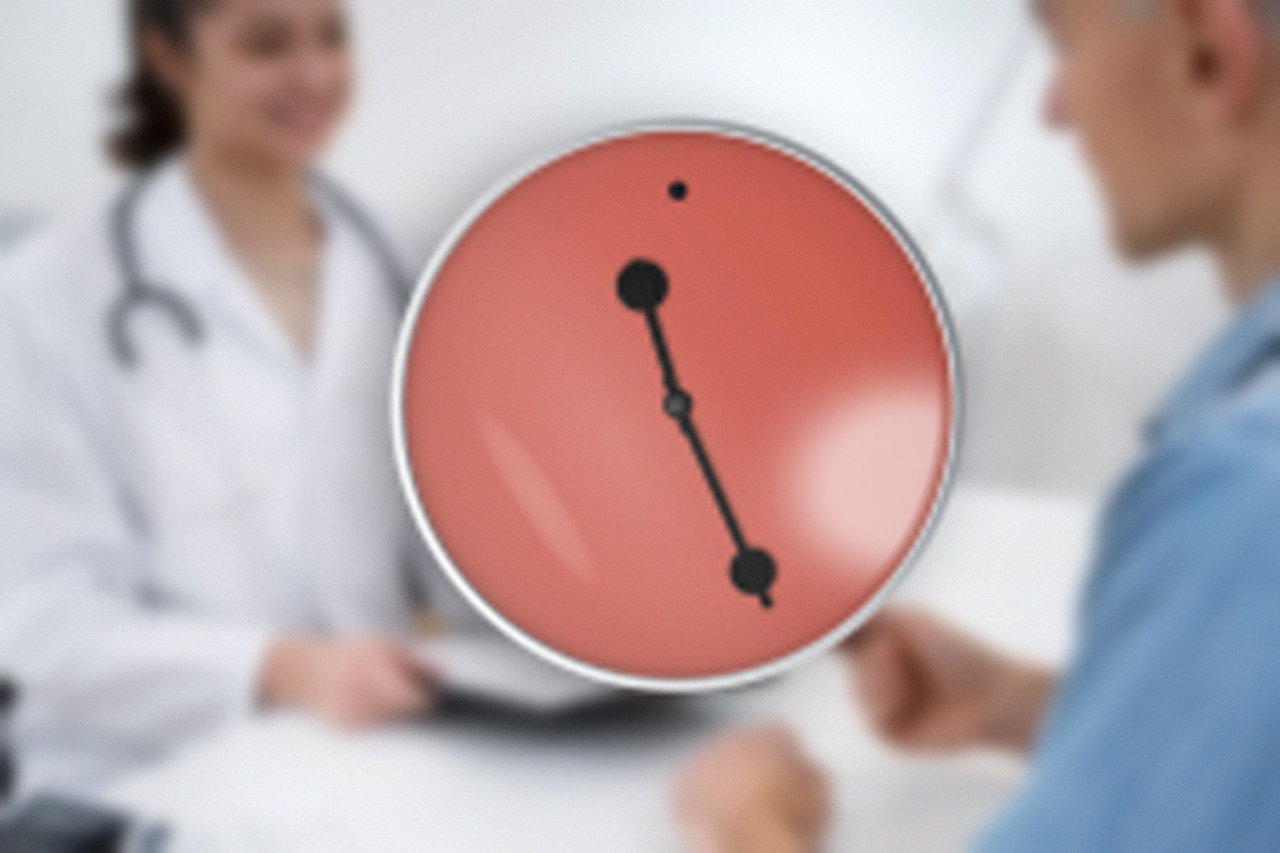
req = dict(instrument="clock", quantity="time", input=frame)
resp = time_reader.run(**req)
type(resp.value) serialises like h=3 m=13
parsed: h=11 m=26
